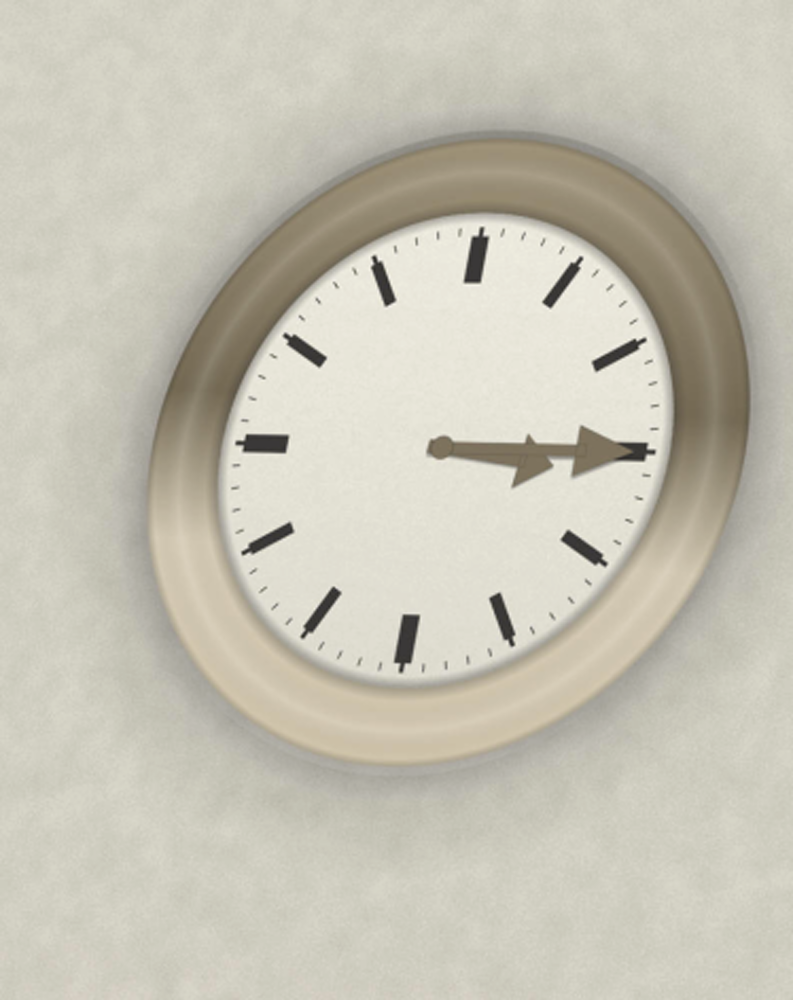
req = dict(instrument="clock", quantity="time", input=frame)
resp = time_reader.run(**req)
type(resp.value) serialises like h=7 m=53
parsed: h=3 m=15
